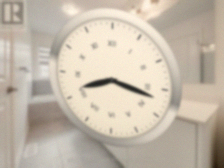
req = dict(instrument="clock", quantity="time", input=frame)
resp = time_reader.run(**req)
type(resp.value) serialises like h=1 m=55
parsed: h=8 m=17
